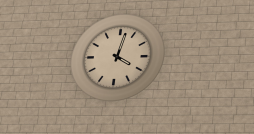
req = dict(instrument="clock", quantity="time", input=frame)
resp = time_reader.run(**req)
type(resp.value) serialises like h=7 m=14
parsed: h=4 m=2
